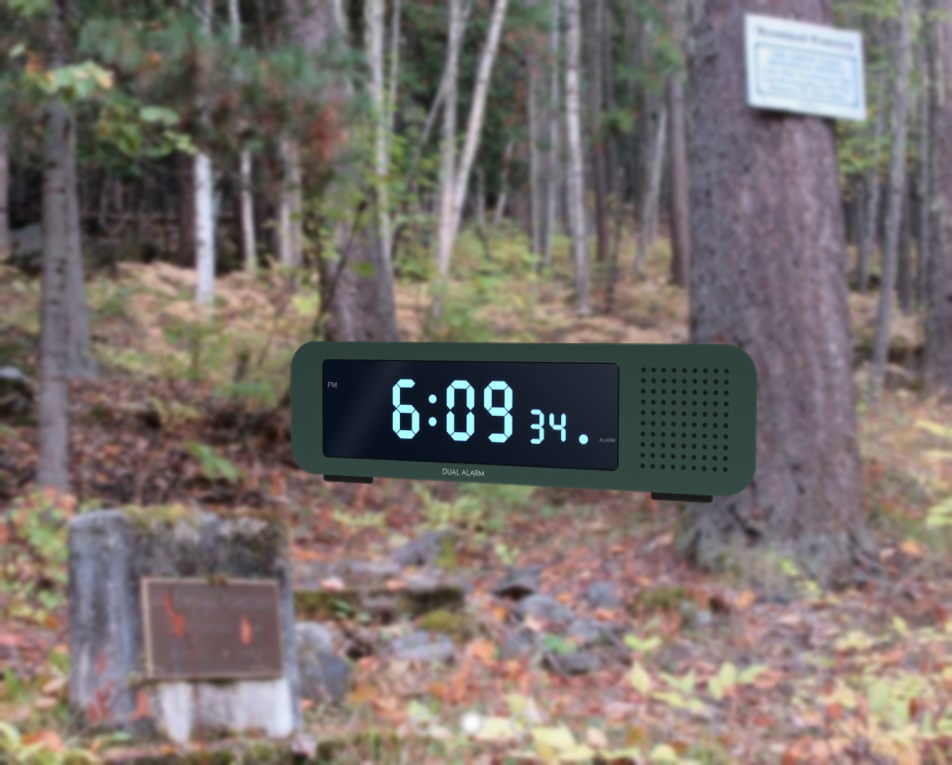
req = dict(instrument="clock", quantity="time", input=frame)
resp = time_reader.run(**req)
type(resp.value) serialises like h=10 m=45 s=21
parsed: h=6 m=9 s=34
